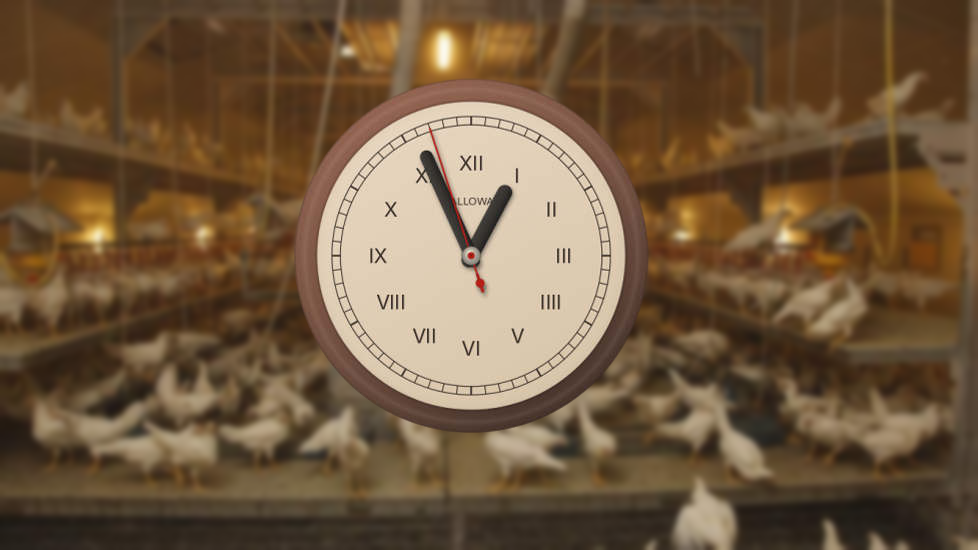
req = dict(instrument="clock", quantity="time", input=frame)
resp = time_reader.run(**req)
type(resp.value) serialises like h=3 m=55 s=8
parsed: h=12 m=55 s=57
